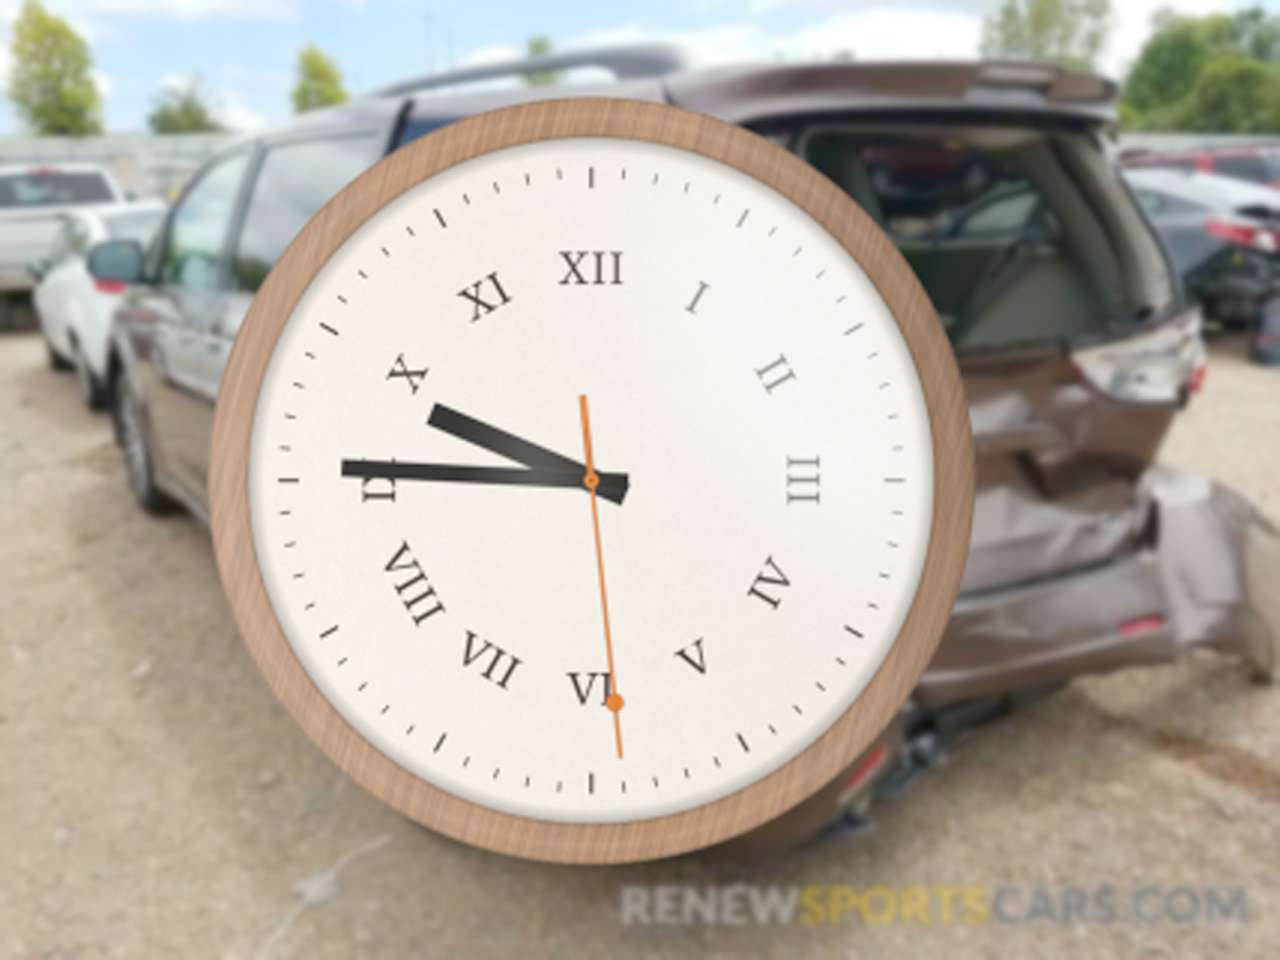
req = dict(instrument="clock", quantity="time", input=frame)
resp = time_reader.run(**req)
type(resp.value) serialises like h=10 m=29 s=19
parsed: h=9 m=45 s=29
